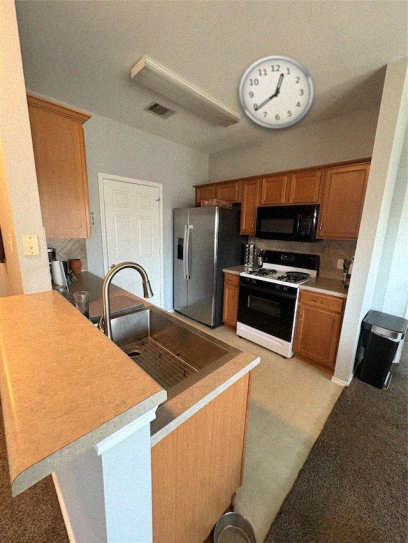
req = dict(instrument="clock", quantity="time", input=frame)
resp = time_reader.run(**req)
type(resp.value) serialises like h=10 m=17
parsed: h=12 m=39
